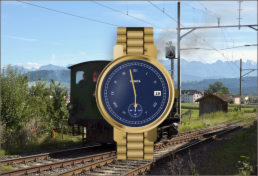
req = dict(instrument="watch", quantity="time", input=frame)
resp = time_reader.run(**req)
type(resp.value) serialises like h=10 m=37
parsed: h=5 m=58
